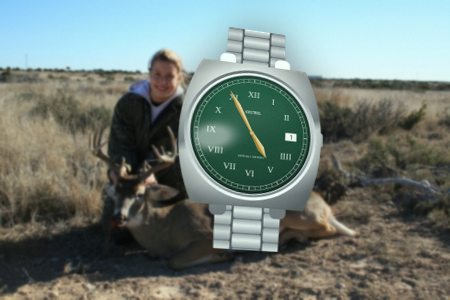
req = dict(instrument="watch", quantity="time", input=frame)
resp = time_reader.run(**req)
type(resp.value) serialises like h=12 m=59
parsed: h=4 m=55
